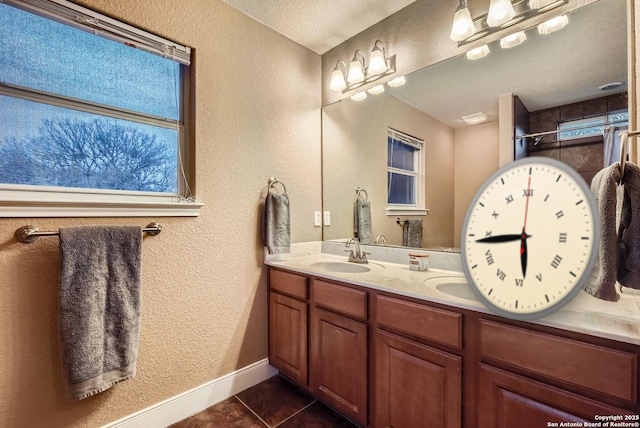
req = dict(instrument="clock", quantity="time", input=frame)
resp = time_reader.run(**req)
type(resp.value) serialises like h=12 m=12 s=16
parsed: h=5 m=44 s=0
